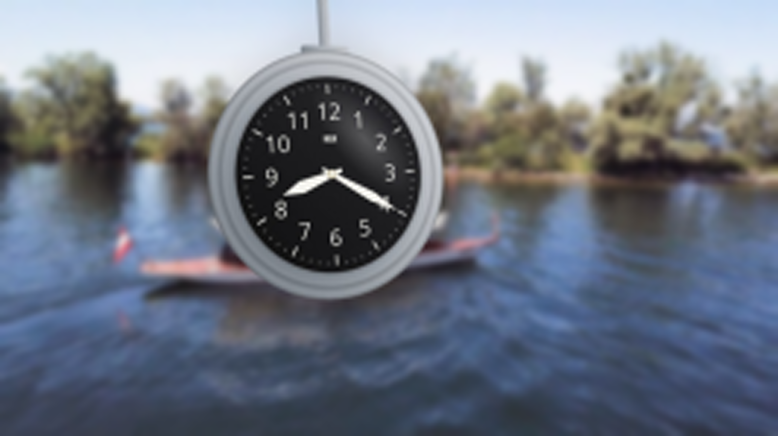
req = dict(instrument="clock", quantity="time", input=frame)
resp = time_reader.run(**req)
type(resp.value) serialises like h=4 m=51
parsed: h=8 m=20
